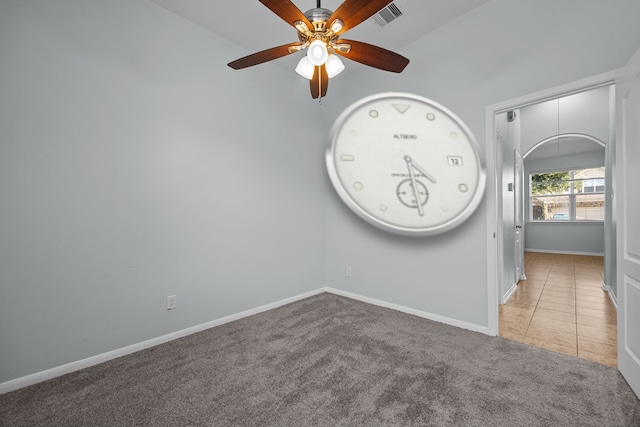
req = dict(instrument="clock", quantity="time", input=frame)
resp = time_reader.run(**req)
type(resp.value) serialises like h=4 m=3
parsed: h=4 m=29
